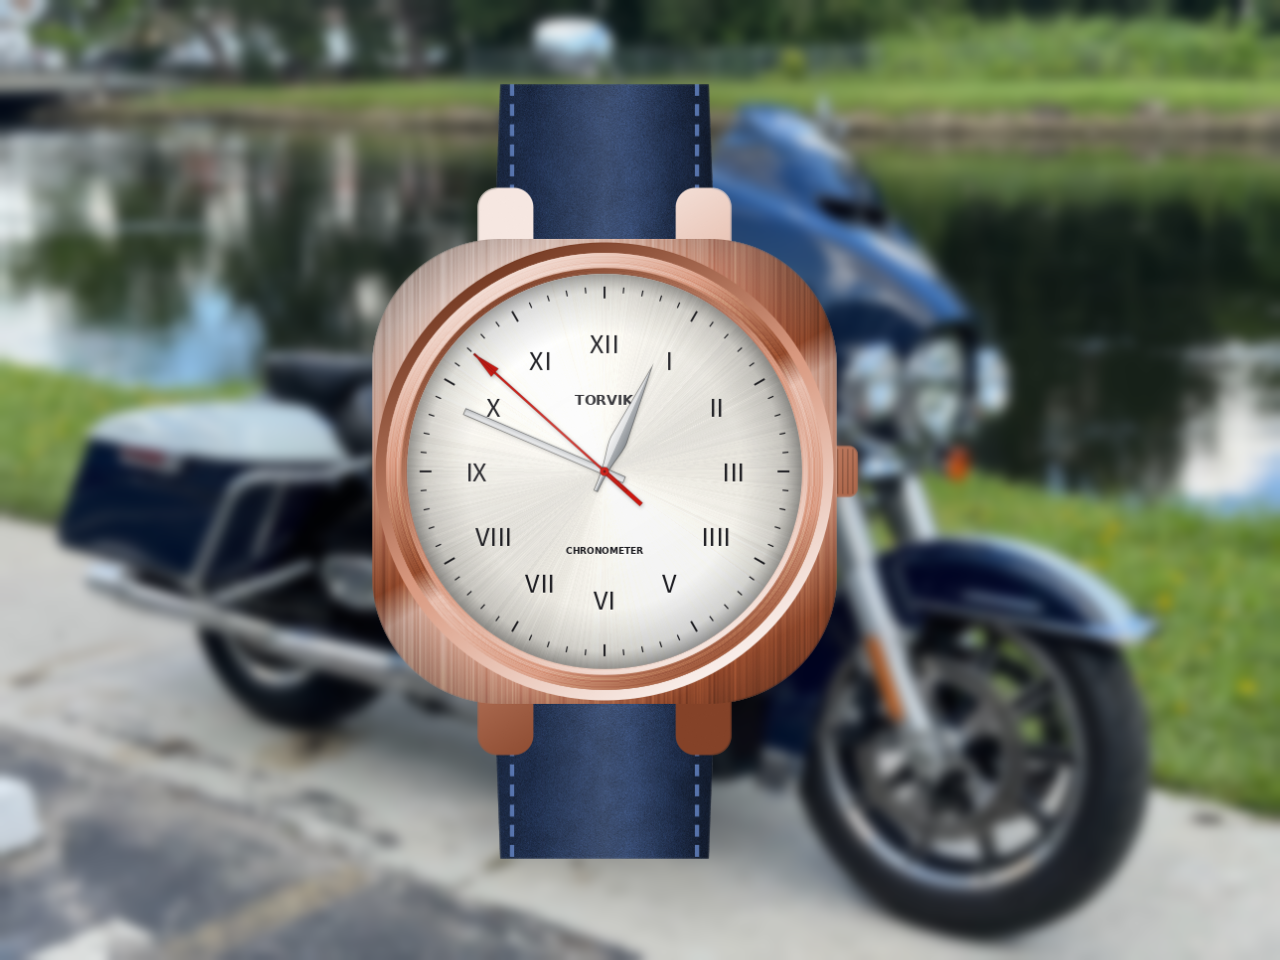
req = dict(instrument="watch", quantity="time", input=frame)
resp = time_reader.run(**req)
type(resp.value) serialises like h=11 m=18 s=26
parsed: h=12 m=48 s=52
